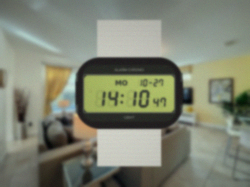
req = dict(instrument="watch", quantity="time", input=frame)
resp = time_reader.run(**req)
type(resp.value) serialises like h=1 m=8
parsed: h=14 m=10
